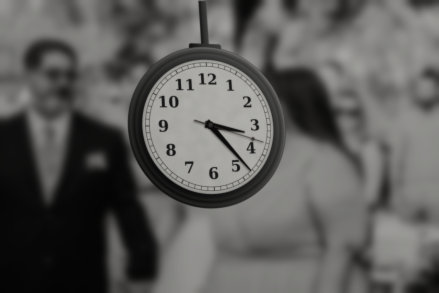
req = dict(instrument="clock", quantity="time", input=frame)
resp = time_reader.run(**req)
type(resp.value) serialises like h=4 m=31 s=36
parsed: h=3 m=23 s=18
